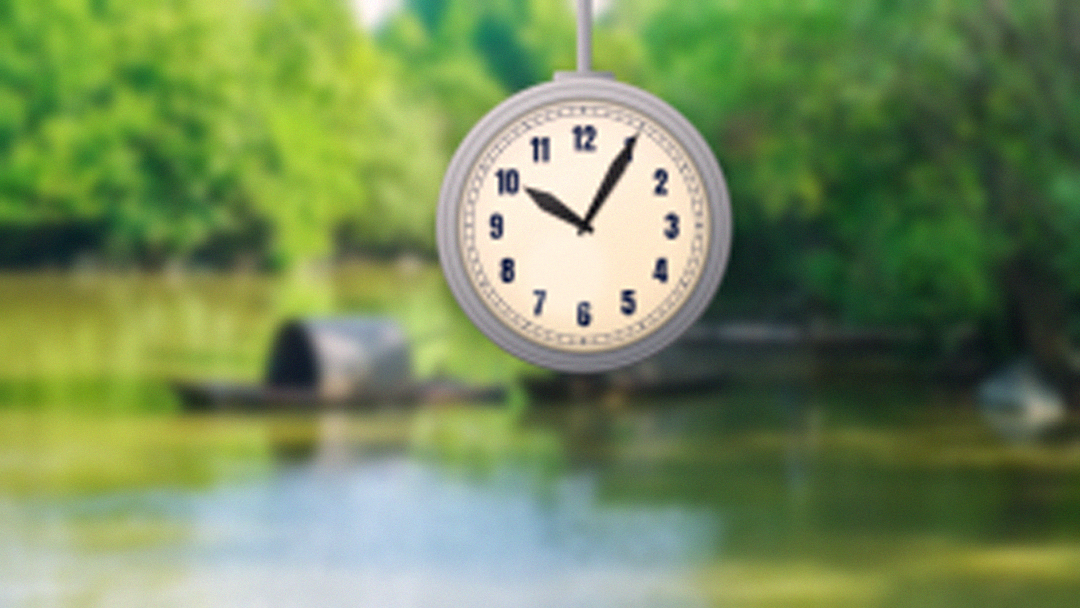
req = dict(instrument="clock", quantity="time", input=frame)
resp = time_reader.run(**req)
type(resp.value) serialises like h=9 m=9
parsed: h=10 m=5
